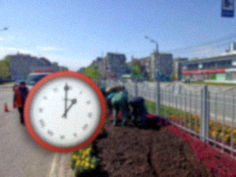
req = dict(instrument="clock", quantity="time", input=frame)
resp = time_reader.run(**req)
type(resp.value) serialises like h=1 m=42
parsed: h=12 m=59
